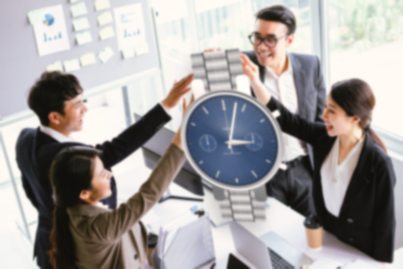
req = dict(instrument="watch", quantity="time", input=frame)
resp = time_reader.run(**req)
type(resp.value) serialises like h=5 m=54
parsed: h=3 m=3
